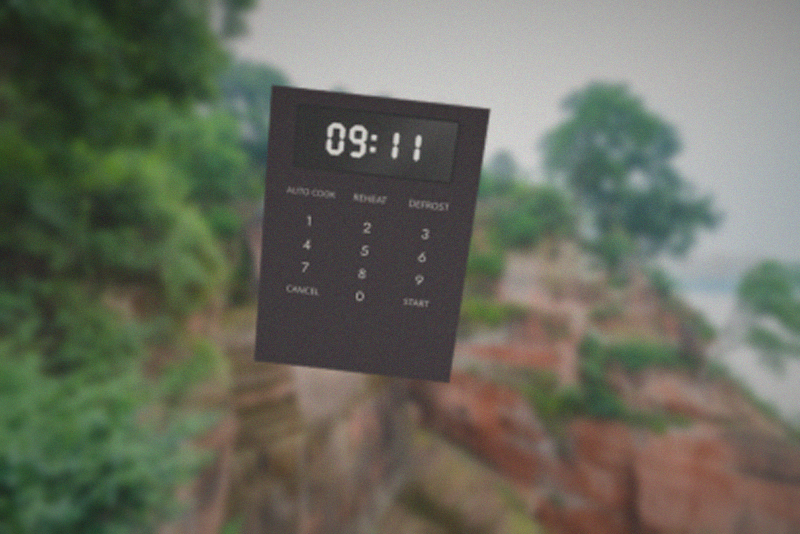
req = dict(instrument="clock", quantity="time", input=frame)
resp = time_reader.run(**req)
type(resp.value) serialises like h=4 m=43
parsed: h=9 m=11
